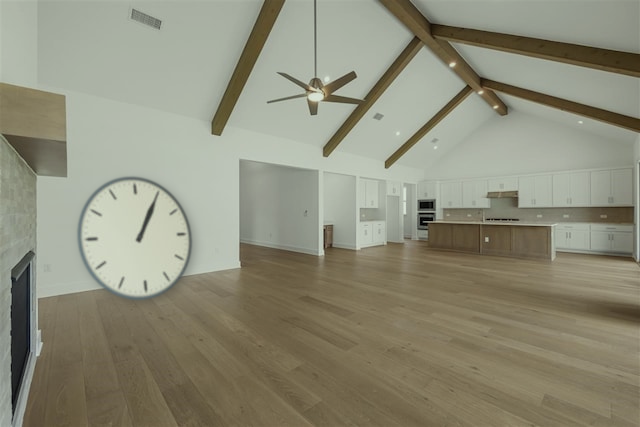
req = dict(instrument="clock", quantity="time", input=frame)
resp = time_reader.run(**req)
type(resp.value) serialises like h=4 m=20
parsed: h=1 m=5
